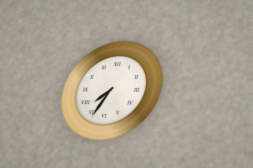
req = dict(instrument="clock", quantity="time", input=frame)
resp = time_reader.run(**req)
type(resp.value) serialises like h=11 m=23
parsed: h=7 m=34
